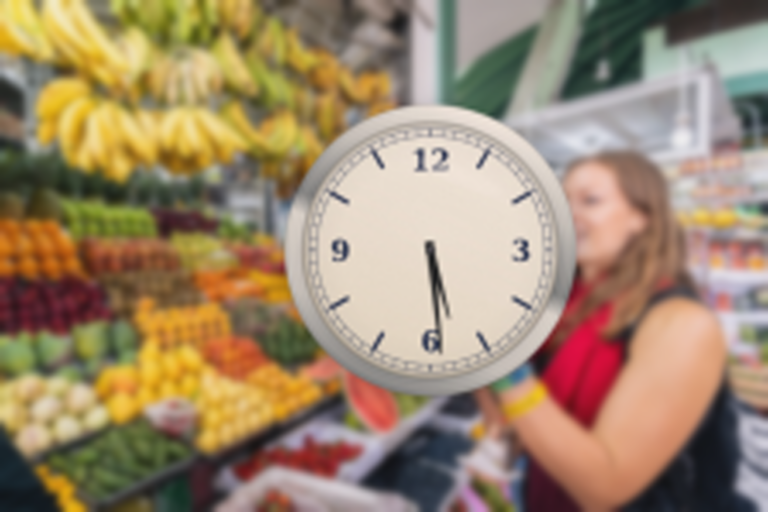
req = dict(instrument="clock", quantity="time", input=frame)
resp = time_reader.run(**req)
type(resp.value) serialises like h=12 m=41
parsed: h=5 m=29
